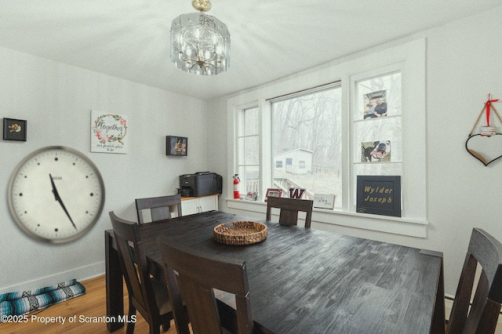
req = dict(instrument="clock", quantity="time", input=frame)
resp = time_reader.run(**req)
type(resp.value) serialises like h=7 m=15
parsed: h=11 m=25
